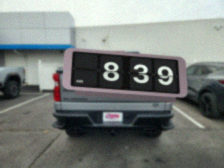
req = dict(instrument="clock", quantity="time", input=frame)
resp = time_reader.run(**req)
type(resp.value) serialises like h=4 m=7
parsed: h=8 m=39
